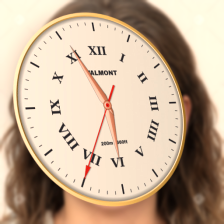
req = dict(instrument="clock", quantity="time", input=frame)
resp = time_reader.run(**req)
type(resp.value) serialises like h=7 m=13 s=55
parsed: h=5 m=55 s=35
